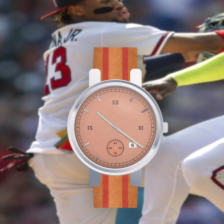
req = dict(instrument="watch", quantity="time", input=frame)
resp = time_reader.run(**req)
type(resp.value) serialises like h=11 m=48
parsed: h=10 m=21
